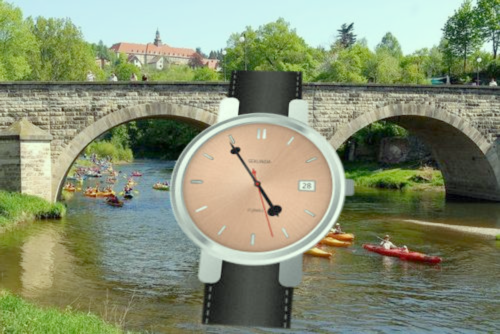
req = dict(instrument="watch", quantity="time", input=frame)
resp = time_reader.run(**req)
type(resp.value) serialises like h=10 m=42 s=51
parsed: h=4 m=54 s=27
